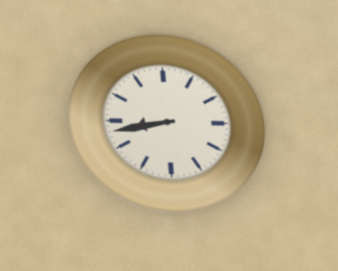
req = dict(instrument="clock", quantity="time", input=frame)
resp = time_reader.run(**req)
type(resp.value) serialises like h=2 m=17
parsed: h=8 m=43
